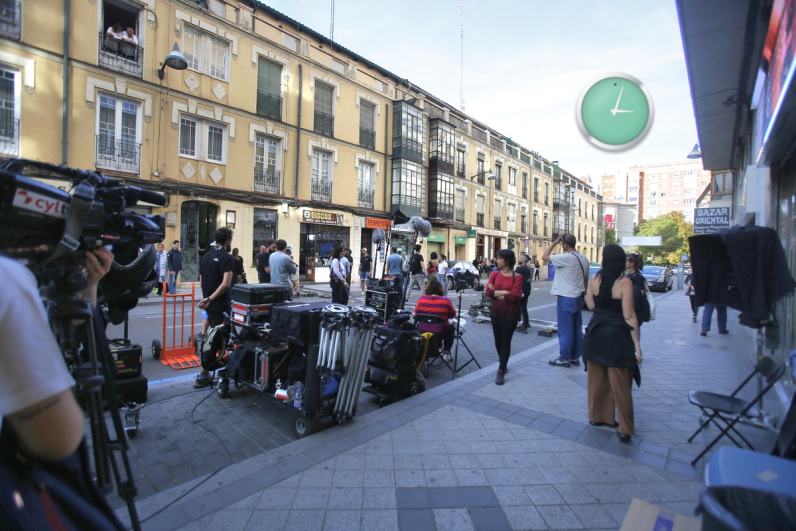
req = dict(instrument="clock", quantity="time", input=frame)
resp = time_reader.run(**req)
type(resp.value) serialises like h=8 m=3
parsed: h=3 m=3
